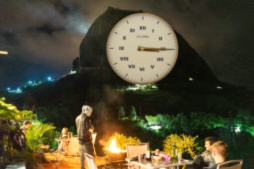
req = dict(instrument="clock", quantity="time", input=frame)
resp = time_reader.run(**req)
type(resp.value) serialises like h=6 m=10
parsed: h=3 m=15
